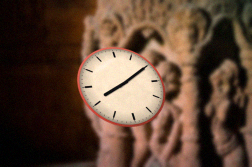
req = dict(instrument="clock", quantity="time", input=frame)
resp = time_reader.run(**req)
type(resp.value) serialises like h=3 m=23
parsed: h=8 m=10
